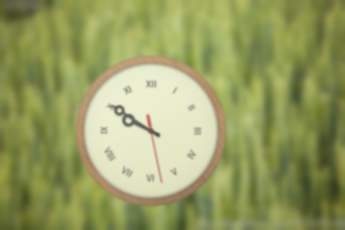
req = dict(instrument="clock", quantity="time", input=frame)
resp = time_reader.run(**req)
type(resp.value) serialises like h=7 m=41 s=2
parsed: h=9 m=50 s=28
